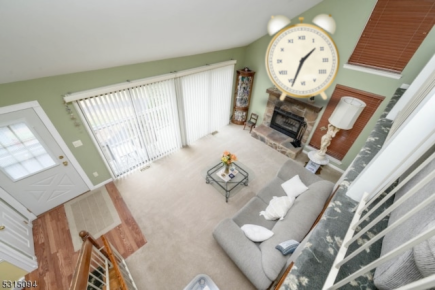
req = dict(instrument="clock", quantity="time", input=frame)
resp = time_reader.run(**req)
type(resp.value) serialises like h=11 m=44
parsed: h=1 m=34
